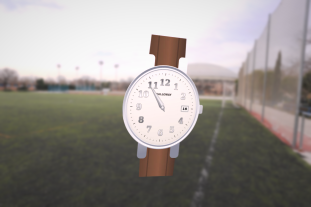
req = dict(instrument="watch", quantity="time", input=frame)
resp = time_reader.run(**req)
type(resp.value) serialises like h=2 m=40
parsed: h=10 m=54
